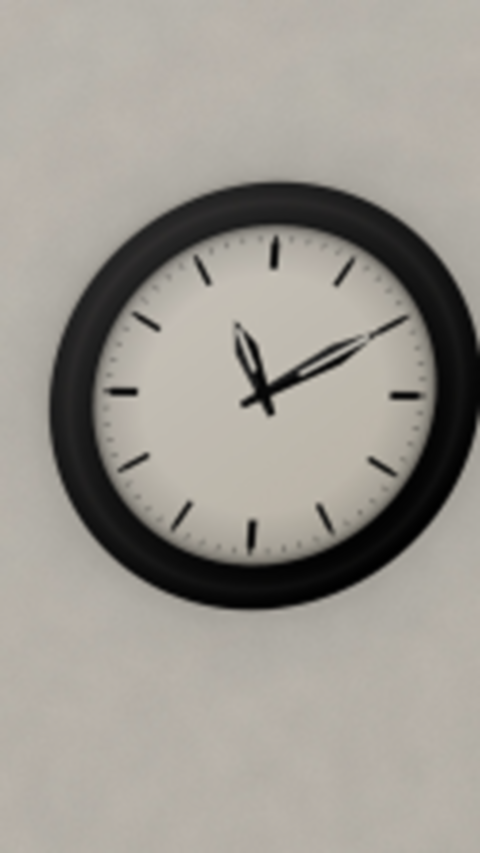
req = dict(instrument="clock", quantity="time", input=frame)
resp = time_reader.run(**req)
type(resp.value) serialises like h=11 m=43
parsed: h=11 m=10
